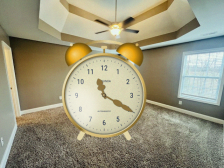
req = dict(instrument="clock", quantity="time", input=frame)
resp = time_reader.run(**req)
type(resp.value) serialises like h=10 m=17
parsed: h=11 m=20
